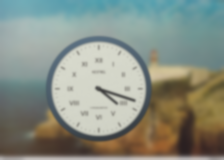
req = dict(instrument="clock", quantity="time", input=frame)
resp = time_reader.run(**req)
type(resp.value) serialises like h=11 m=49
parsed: h=4 m=18
